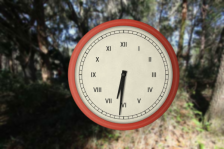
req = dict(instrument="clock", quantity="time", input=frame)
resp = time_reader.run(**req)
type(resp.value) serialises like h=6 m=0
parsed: h=6 m=31
